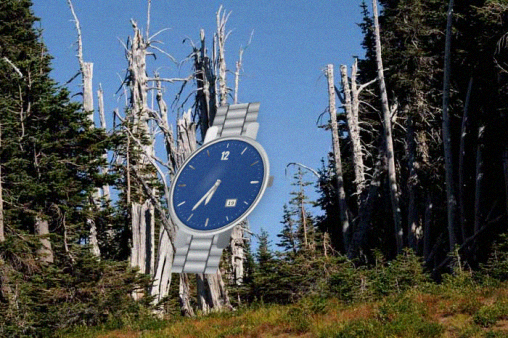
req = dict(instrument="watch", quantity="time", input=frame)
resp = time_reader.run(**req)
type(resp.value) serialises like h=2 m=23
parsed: h=6 m=36
